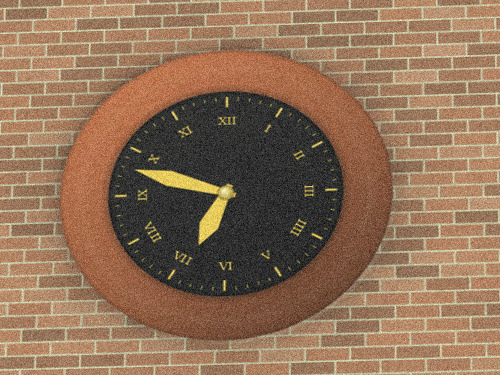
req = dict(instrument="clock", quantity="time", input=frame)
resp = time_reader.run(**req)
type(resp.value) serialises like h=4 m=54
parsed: h=6 m=48
